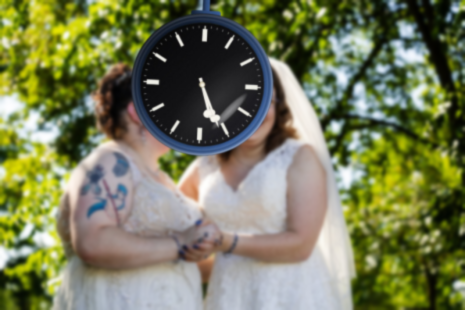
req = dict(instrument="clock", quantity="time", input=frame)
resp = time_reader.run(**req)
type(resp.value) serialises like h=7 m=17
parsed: h=5 m=26
